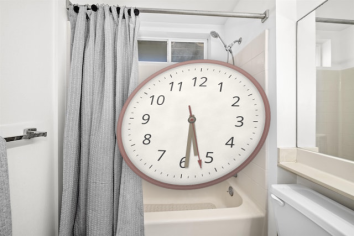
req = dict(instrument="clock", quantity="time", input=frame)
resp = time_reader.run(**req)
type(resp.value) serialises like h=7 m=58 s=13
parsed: h=5 m=29 s=27
